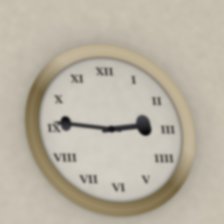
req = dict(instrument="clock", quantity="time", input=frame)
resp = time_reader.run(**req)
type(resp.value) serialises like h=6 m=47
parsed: h=2 m=46
